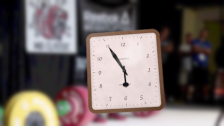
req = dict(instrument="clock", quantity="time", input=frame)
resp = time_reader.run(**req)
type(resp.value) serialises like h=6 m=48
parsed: h=5 m=55
